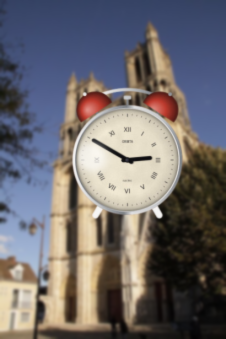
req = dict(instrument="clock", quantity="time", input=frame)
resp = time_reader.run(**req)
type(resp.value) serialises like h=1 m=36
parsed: h=2 m=50
